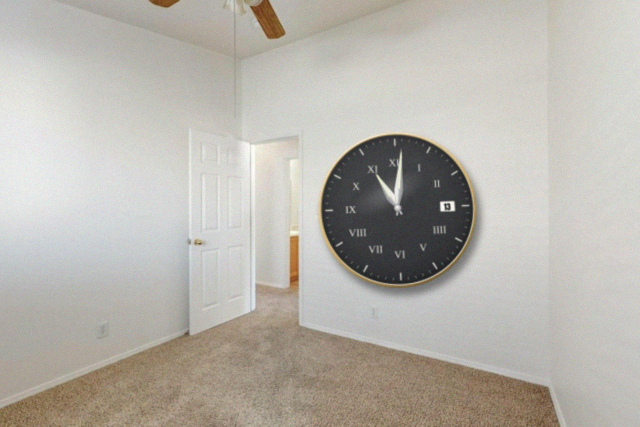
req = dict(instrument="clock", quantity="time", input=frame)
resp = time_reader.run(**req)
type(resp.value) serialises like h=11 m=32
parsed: h=11 m=1
